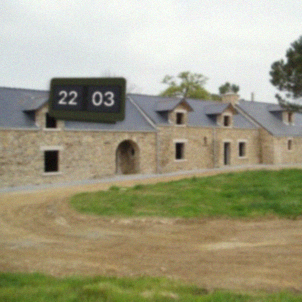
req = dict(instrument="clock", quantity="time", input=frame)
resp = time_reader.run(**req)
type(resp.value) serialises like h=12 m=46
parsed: h=22 m=3
